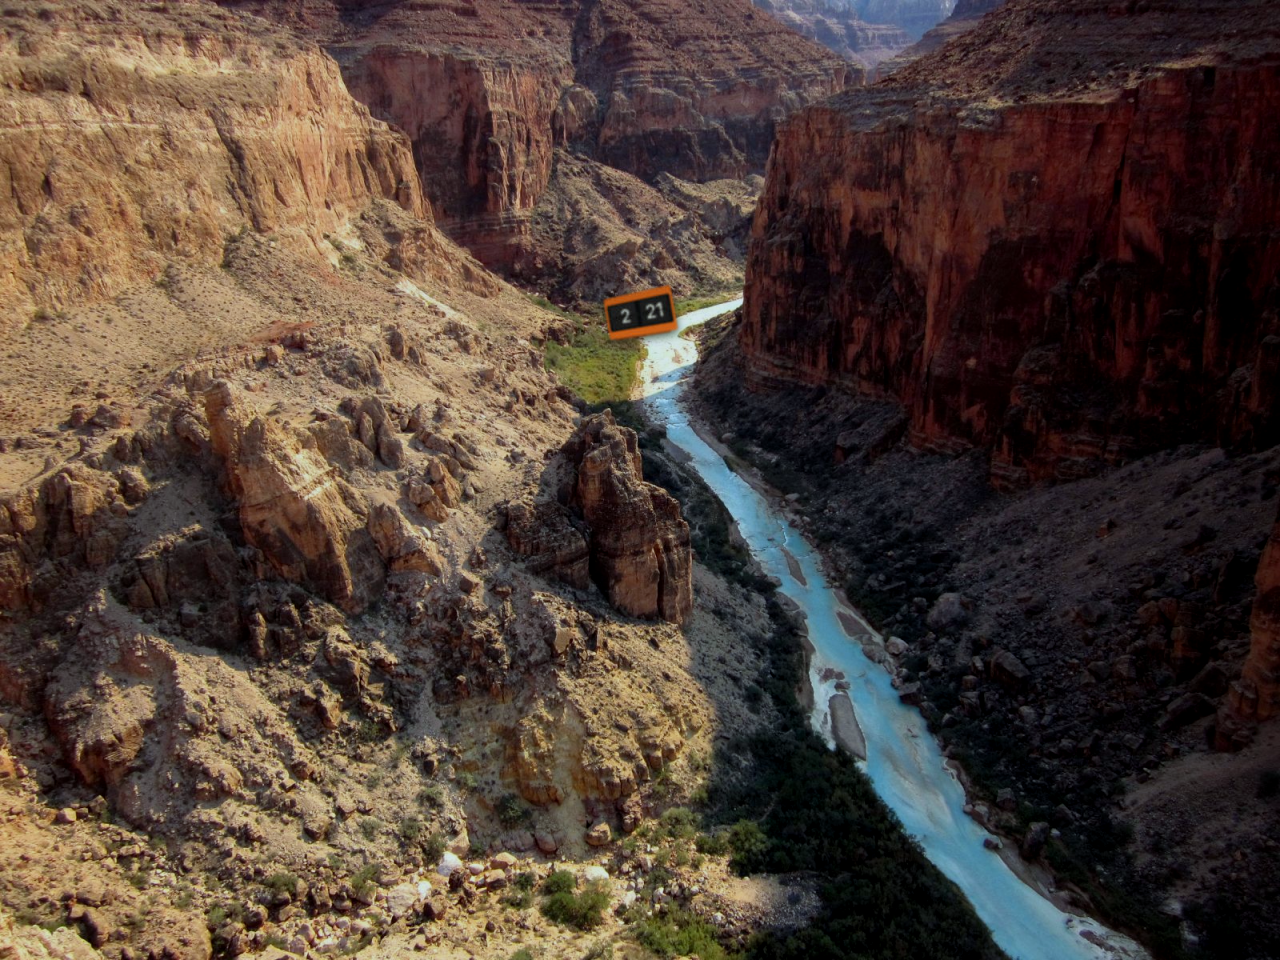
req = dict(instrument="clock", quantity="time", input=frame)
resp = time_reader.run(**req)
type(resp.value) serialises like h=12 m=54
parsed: h=2 m=21
